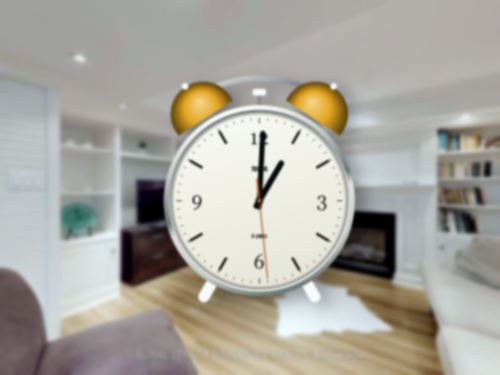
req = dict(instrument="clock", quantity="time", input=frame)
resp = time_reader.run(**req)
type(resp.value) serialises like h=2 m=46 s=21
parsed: h=1 m=0 s=29
